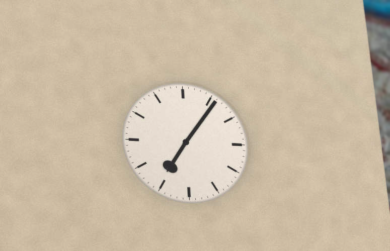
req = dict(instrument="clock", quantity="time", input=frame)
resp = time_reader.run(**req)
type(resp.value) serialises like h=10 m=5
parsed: h=7 m=6
